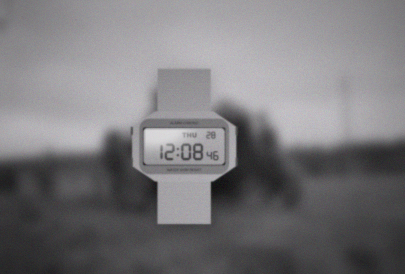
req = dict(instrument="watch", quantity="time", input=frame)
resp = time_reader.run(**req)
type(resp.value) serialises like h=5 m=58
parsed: h=12 m=8
